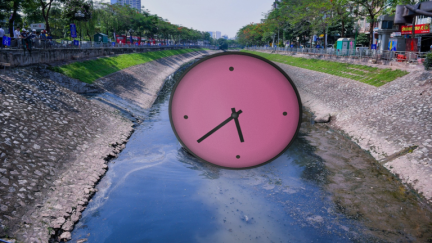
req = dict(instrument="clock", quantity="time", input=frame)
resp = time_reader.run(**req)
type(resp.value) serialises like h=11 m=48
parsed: h=5 m=39
